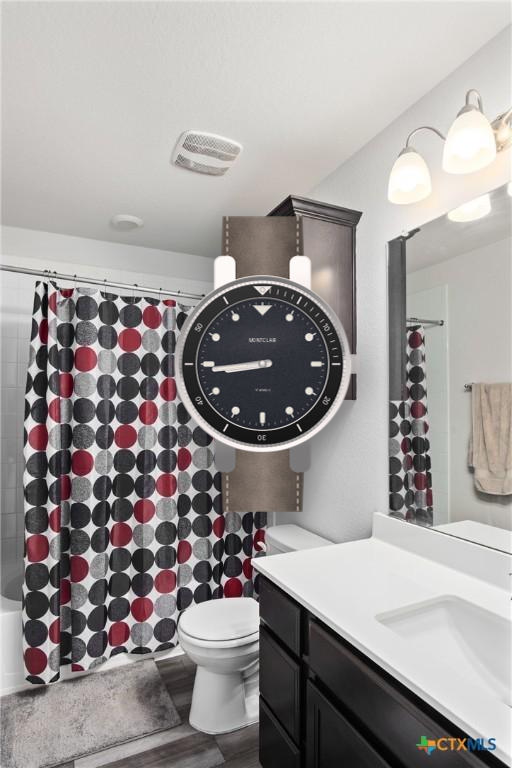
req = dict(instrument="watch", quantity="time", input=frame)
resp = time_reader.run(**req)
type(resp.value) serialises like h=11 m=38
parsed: h=8 m=44
